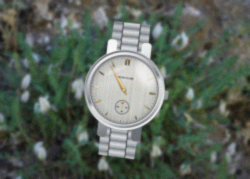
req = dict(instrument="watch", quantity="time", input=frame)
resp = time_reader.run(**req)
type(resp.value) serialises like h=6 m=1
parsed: h=10 m=54
